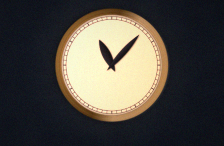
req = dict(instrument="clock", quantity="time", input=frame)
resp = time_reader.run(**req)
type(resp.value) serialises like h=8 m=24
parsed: h=11 m=7
